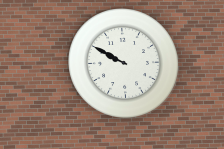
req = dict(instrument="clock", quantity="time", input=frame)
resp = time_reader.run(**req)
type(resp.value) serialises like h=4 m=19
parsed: h=9 m=50
